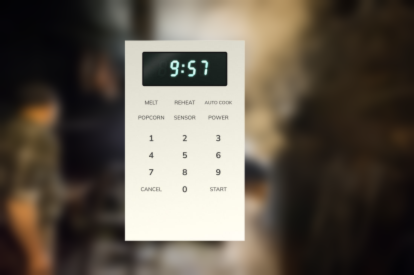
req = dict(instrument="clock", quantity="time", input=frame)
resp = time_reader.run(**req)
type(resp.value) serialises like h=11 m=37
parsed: h=9 m=57
